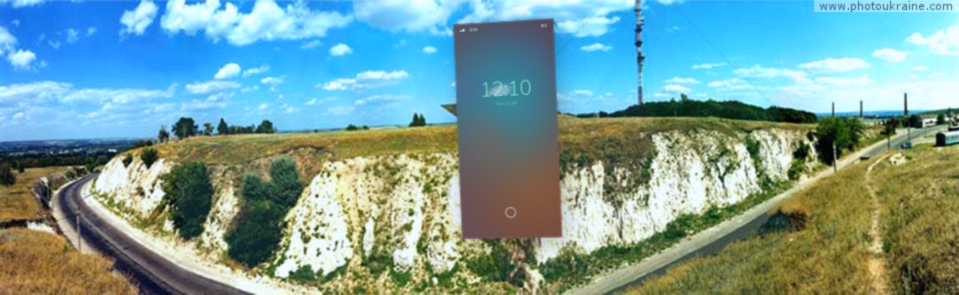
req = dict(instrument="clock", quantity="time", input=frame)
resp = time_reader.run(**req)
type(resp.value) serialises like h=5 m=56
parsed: h=12 m=10
